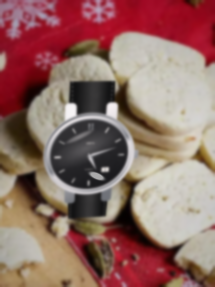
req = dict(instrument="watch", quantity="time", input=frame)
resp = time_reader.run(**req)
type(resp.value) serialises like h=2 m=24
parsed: h=5 m=12
